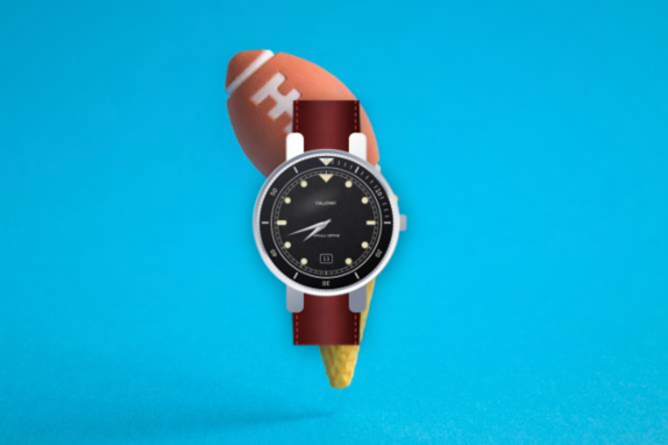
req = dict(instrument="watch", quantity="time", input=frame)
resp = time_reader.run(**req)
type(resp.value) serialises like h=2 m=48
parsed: h=7 m=42
